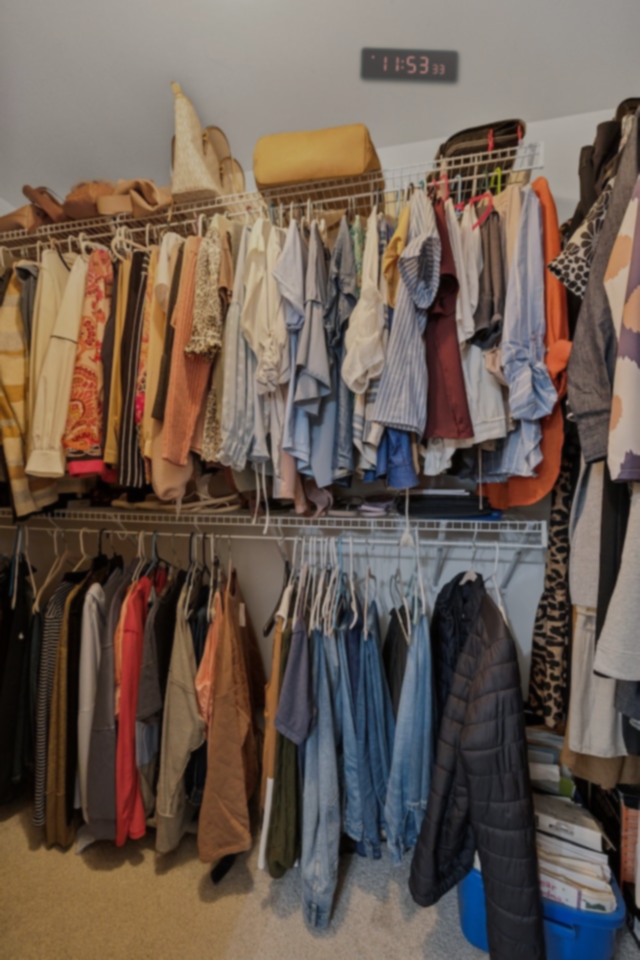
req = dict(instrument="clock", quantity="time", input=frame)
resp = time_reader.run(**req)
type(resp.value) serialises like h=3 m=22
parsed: h=11 m=53
